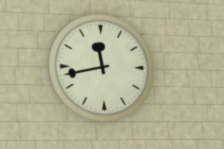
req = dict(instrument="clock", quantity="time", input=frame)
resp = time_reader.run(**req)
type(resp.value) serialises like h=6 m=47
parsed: h=11 m=43
